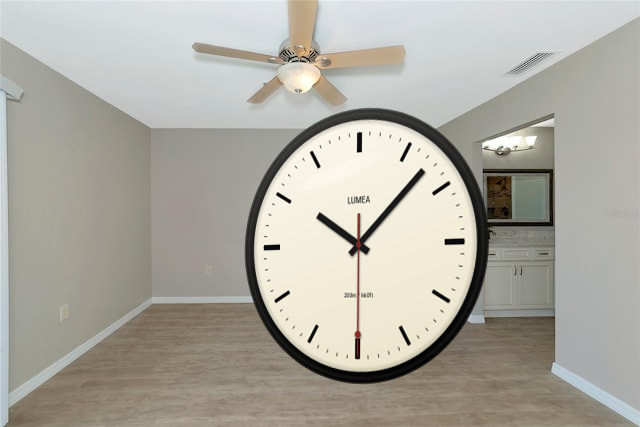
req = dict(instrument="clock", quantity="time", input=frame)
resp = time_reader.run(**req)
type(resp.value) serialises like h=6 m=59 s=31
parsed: h=10 m=7 s=30
